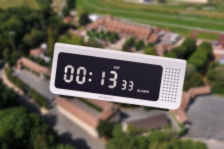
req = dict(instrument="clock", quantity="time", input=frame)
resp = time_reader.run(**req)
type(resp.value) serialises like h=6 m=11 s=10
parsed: h=0 m=13 s=33
